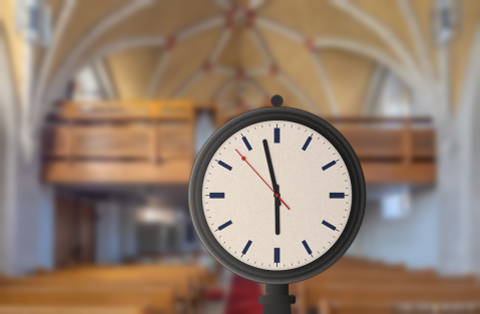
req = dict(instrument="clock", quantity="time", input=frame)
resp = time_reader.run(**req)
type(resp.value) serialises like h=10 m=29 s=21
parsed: h=5 m=57 s=53
